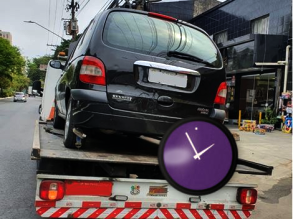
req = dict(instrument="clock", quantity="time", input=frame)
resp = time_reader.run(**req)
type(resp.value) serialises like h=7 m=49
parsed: h=1 m=56
